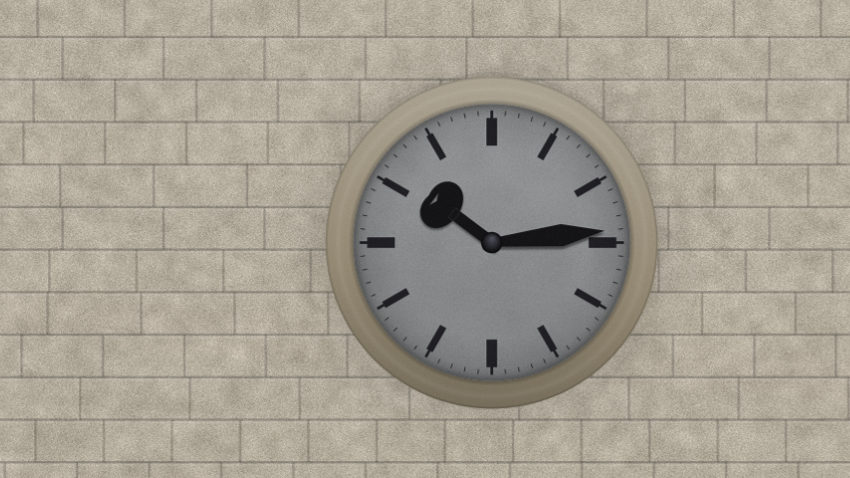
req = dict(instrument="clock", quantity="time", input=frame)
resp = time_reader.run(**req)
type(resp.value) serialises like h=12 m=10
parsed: h=10 m=14
